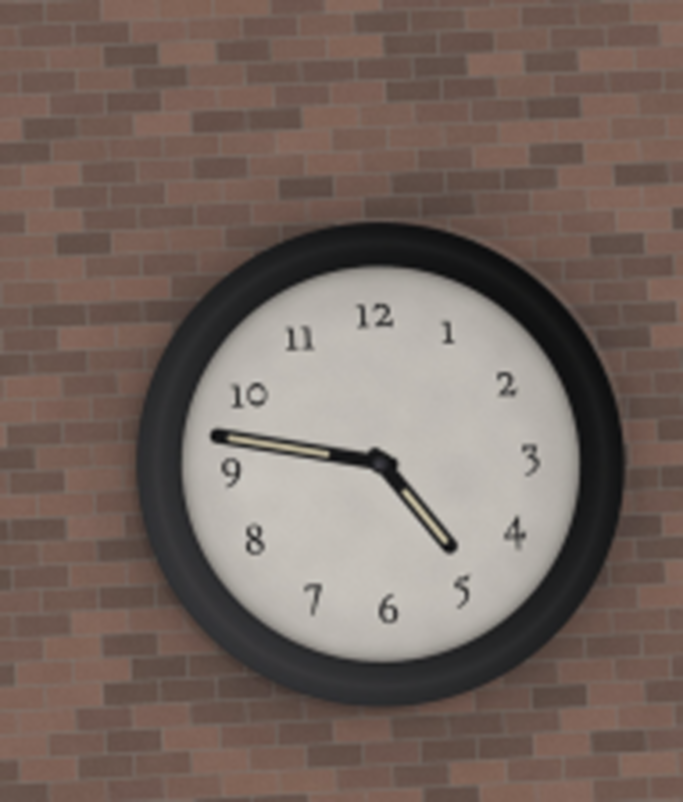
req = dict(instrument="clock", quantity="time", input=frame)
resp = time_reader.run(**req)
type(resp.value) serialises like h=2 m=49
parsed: h=4 m=47
